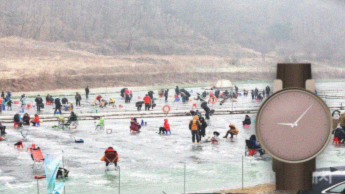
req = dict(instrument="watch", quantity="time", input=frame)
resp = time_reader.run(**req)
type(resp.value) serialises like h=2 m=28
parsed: h=9 m=7
